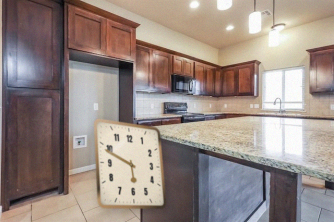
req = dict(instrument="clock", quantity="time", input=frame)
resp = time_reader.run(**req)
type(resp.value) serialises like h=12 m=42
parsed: h=5 m=49
